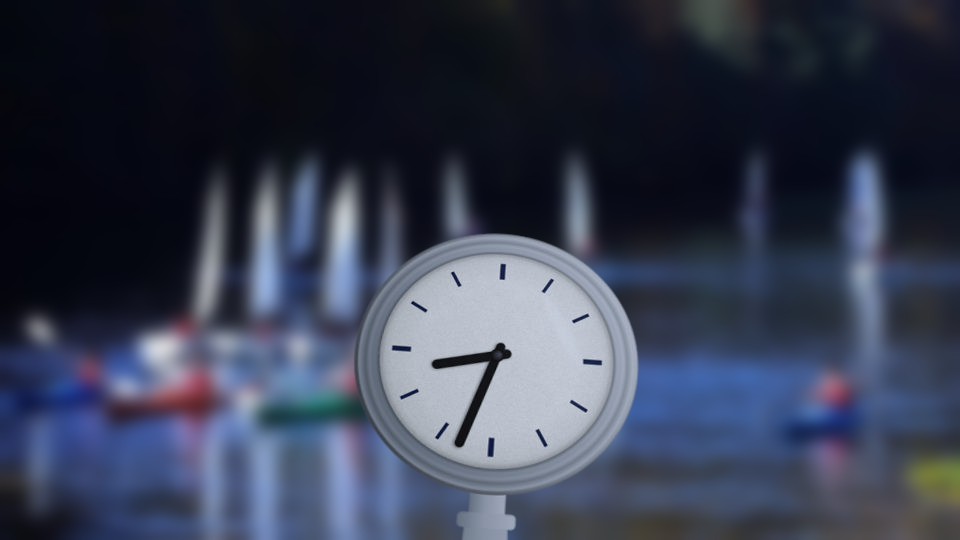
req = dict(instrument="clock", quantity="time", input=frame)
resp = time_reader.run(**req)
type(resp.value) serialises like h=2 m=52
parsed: h=8 m=33
